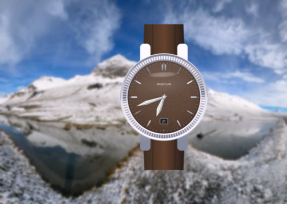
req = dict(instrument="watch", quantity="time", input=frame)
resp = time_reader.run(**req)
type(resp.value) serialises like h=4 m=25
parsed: h=6 m=42
